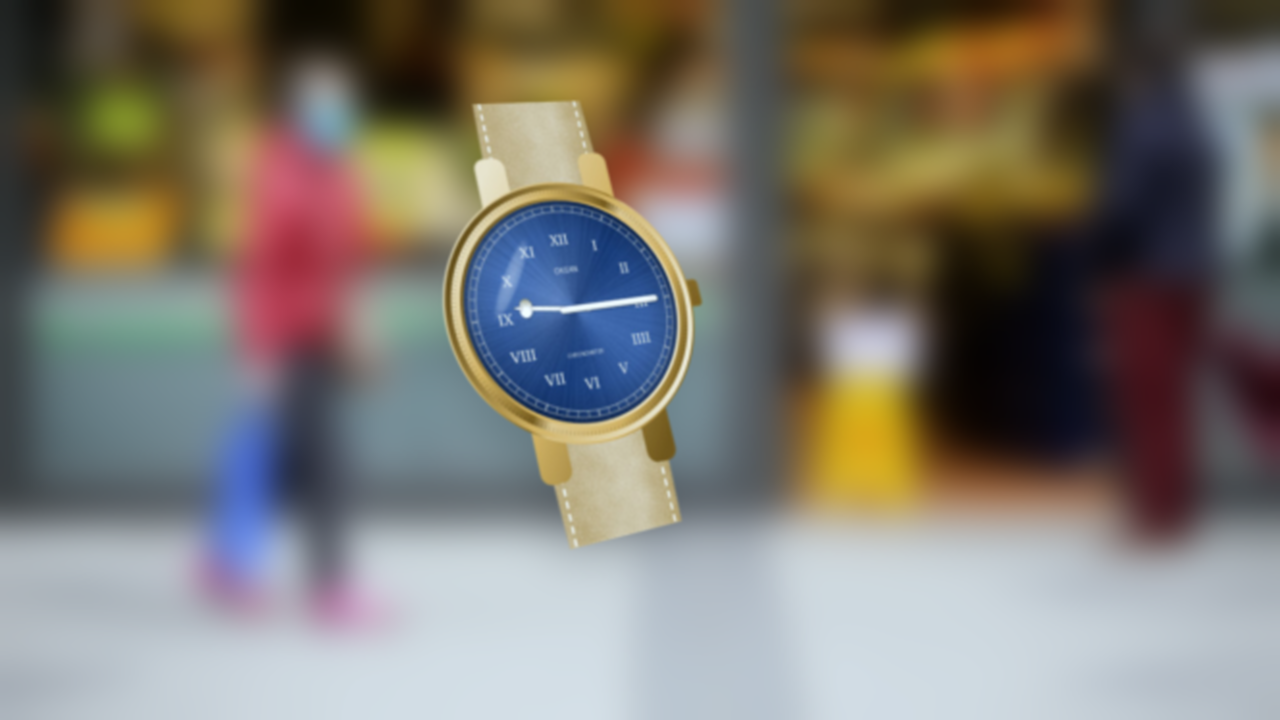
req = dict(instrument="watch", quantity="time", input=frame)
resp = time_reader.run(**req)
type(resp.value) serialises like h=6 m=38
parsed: h=9 m=15
